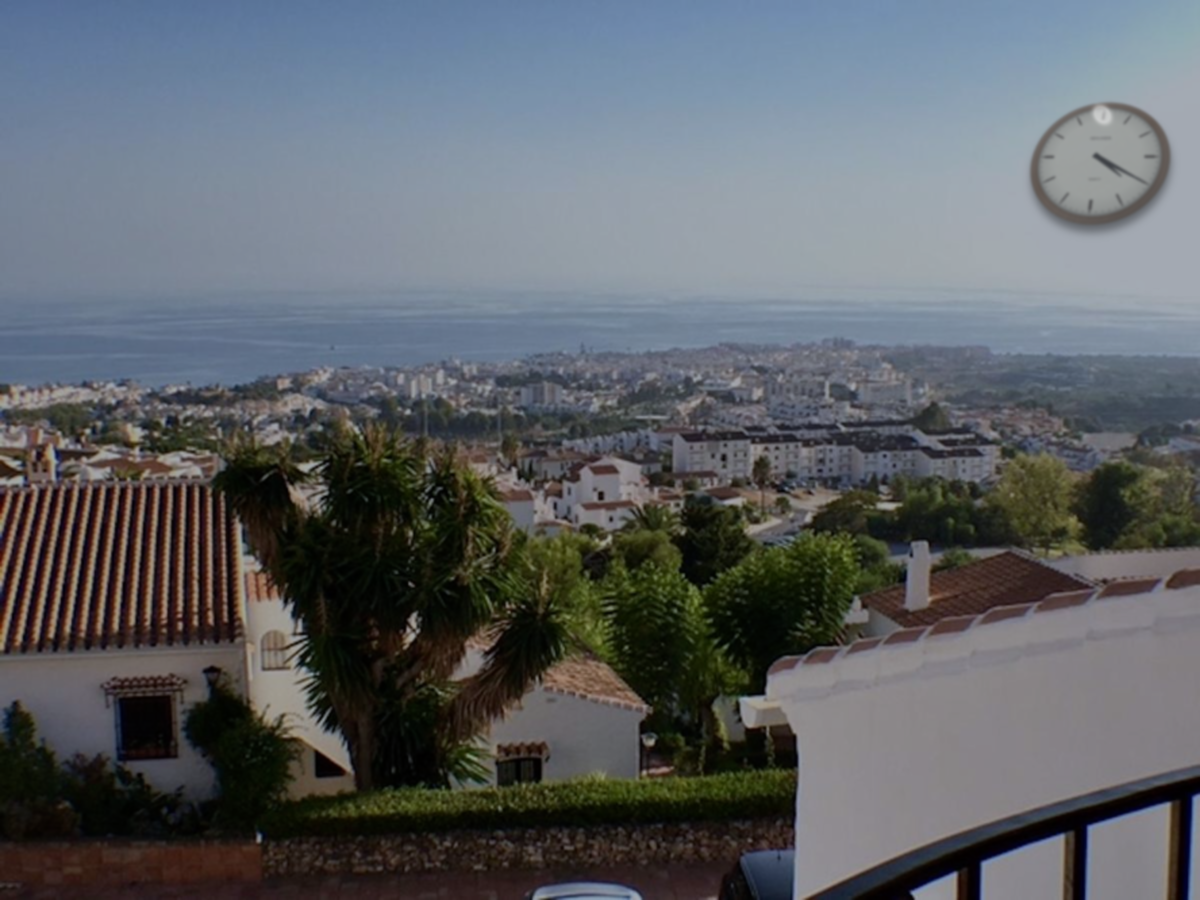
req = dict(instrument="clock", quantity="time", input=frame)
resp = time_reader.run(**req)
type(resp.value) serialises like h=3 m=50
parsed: h=4 m=20
